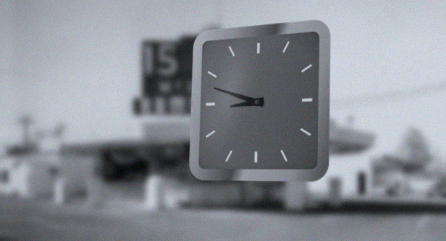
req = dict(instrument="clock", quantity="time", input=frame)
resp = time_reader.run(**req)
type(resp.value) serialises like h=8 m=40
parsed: h=8 m=48
